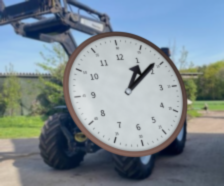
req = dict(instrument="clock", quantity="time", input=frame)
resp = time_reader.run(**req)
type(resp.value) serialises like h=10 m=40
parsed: h=1 m=9
